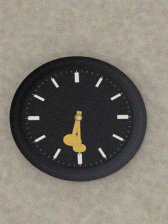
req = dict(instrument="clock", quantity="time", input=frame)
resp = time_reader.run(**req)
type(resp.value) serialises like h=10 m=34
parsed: h=6 m=30
